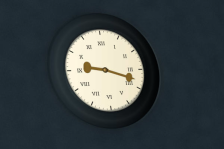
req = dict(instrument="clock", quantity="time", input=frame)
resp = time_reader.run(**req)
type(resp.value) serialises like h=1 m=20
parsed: h=9 m=18
